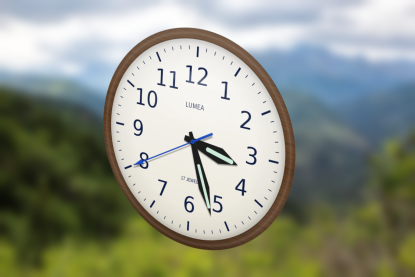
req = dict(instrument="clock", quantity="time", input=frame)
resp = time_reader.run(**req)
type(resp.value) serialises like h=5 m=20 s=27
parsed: h=3 m=26 s=40
